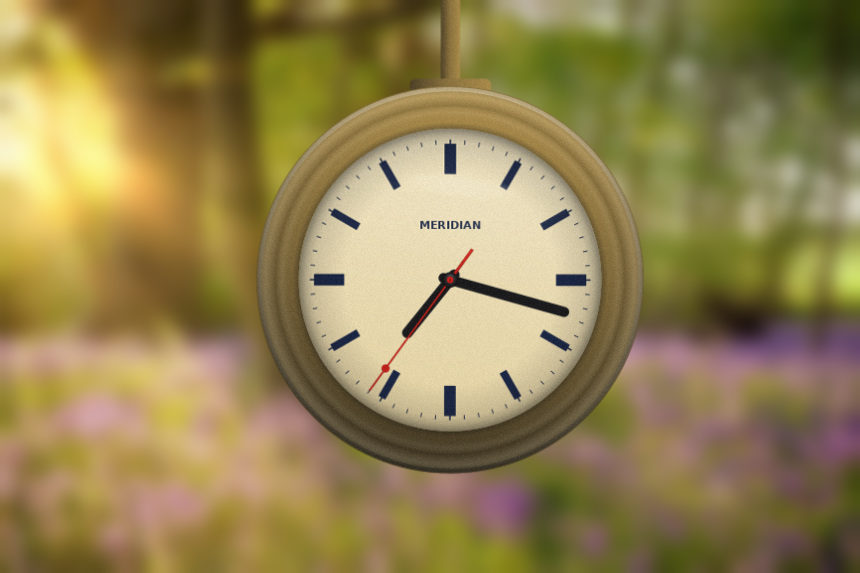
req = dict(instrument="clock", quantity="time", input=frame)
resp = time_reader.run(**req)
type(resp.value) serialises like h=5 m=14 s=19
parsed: h=7 m=17 s=36
